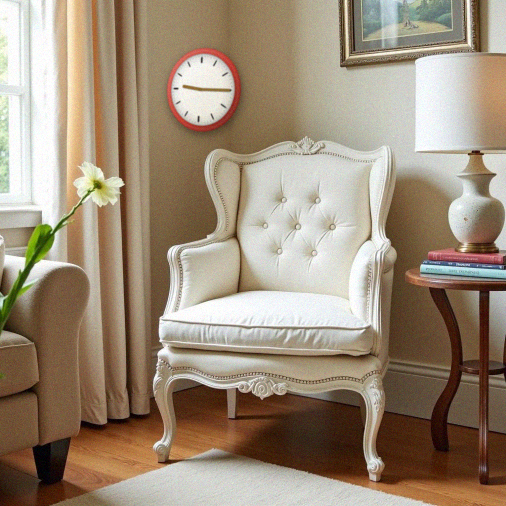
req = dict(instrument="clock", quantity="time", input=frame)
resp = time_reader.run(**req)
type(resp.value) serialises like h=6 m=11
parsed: h=9 m=15
